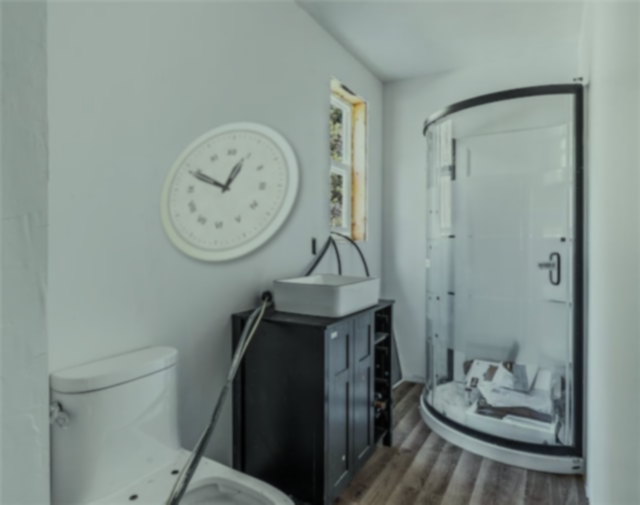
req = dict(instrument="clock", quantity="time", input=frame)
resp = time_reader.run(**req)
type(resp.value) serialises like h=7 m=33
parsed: h=12 m=49
